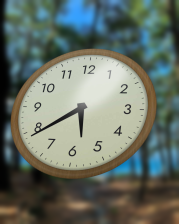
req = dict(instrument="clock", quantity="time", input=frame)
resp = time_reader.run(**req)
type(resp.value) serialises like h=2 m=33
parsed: h=5 m=39
